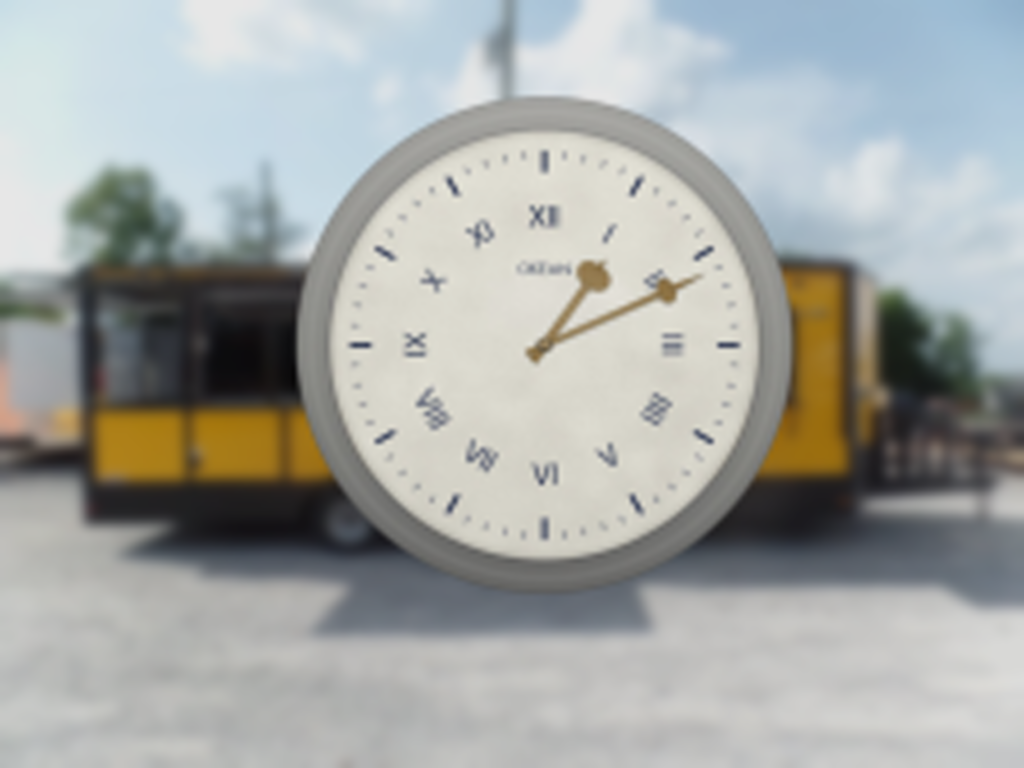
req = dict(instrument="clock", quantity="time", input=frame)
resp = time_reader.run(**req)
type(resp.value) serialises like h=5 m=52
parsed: h=1 m=11
